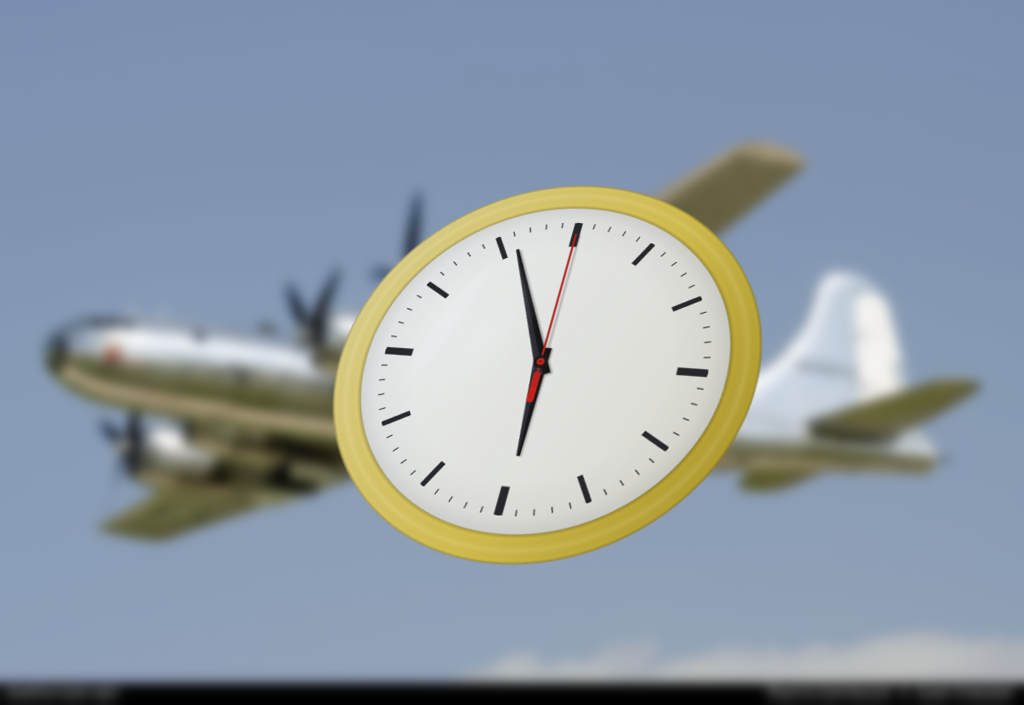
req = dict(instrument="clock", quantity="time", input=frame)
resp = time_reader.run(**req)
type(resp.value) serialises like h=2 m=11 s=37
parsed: h=5 m=56 s=0
